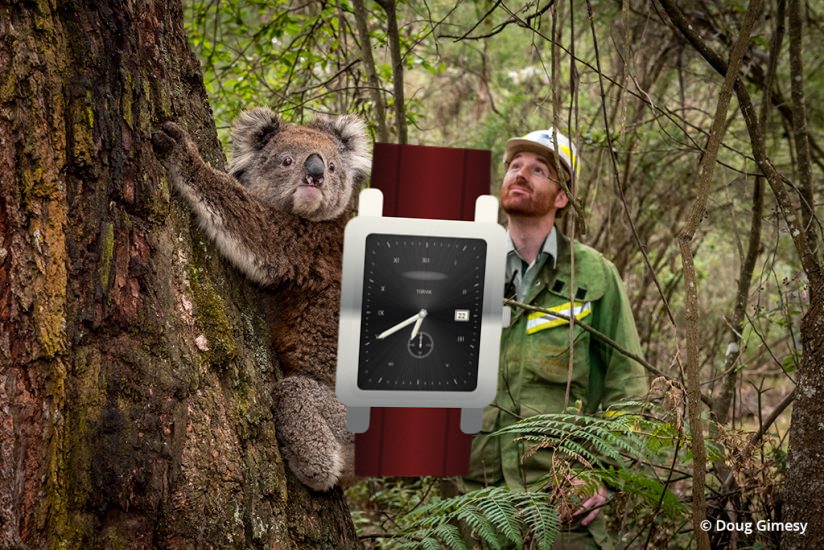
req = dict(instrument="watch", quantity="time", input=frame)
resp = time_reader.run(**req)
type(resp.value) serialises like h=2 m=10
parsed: h=6 m=40
